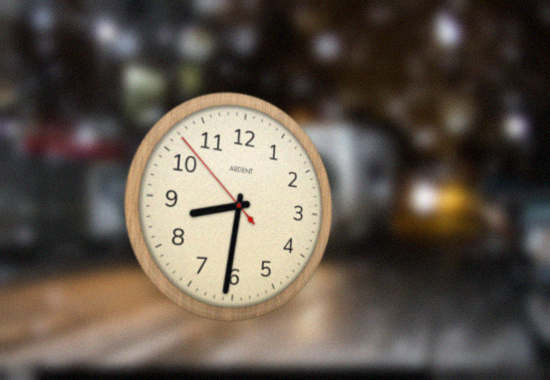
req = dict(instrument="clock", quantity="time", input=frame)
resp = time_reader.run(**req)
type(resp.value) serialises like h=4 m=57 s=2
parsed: h=8 m=30 s=52
